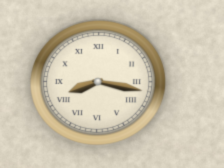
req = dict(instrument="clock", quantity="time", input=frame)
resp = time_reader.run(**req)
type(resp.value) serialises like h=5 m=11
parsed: h=8 m=17
